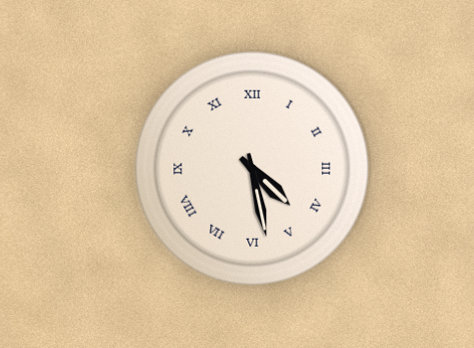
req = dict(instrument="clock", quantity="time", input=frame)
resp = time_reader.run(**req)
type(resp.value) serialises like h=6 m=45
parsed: h=4 m=28
